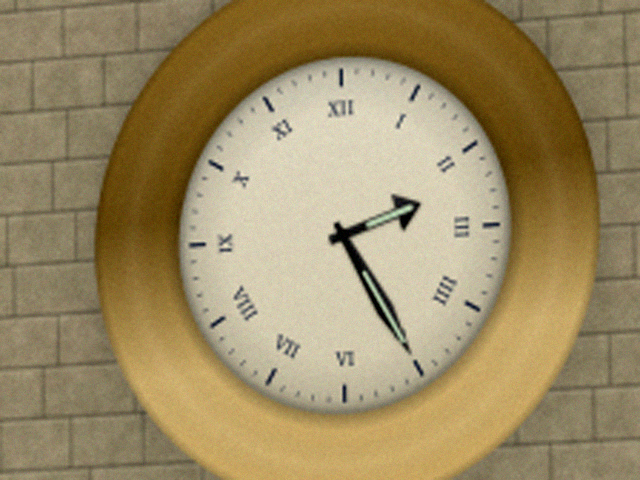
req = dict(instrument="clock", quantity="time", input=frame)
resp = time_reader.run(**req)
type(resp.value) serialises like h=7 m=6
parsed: h=2 m=25
